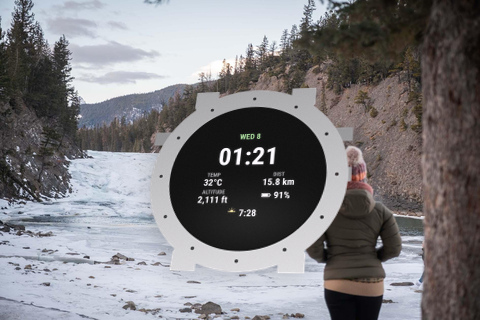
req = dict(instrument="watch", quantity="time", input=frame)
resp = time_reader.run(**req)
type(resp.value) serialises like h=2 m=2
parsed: h=1 m=21
